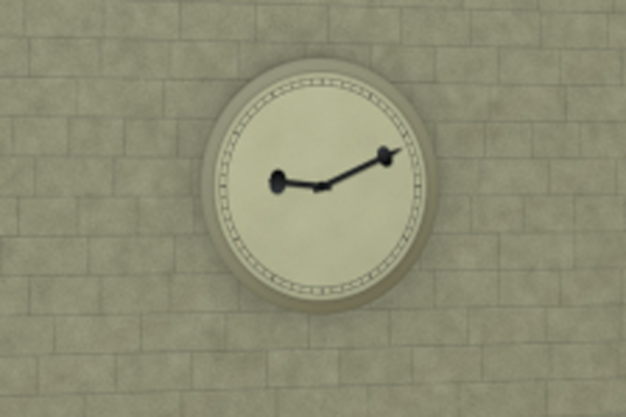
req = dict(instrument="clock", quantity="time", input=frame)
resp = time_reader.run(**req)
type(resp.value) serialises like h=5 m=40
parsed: h=9 m=11
